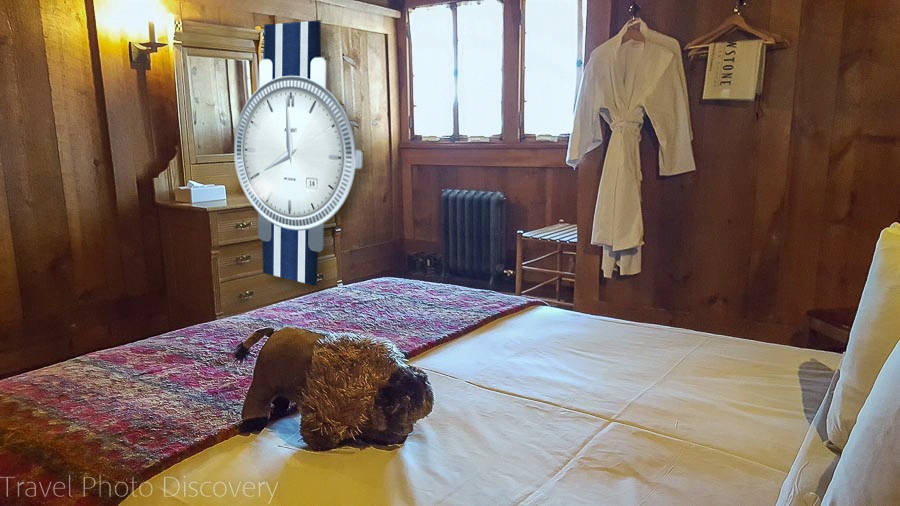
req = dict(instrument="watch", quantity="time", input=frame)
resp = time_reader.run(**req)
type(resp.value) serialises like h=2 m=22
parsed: h=7 m=59
